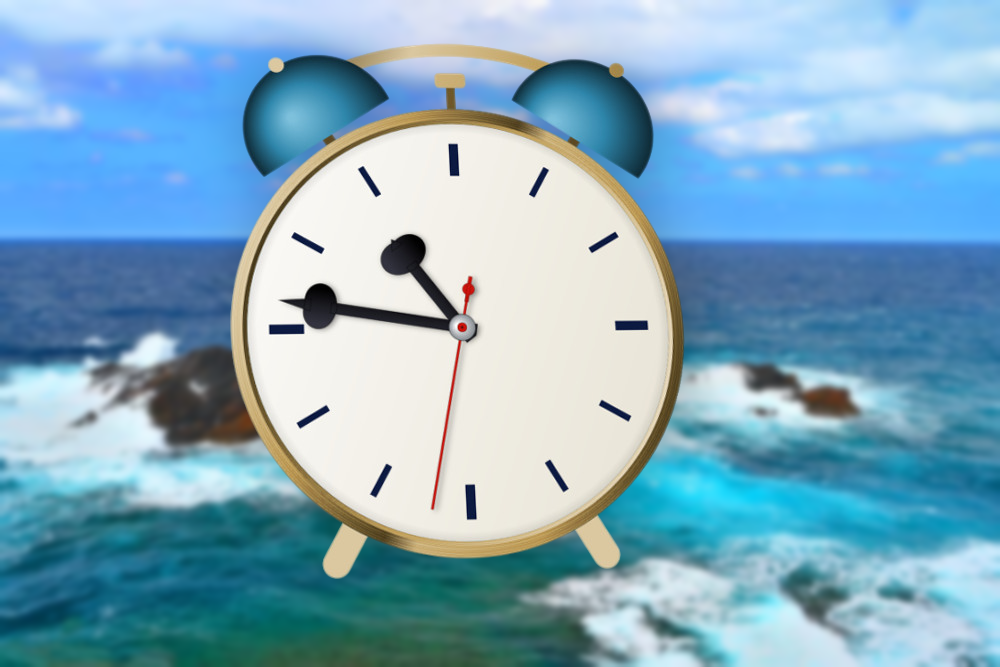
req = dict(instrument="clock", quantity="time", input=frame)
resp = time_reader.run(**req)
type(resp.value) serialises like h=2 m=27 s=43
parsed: h=10 m=46 s=32
